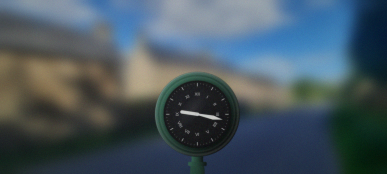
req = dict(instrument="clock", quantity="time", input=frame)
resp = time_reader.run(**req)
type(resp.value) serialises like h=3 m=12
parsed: h=9 m=17
